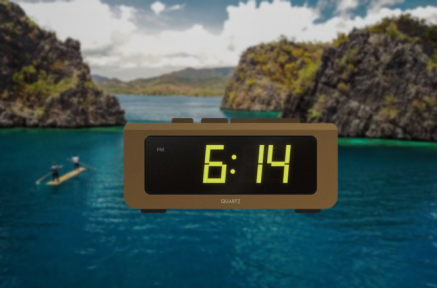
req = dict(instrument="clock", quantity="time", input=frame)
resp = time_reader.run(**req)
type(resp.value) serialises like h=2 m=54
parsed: h=6 m=14
